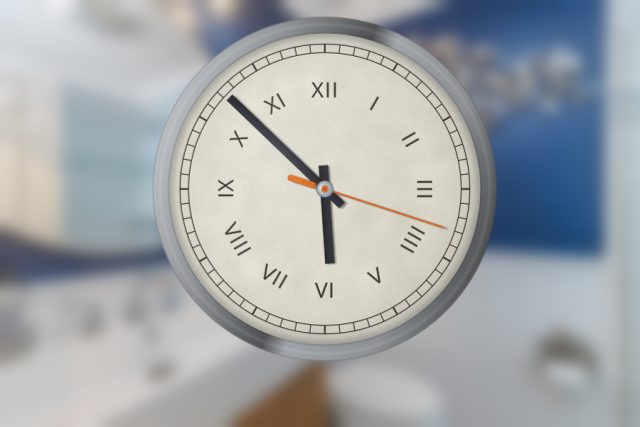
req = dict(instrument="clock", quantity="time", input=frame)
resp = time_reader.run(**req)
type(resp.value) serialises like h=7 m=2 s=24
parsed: h=5 m=52 s=18
